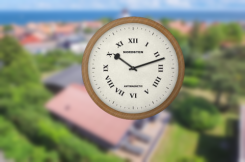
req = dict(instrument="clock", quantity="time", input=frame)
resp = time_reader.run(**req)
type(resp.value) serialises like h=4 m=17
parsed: h=10 m=12
